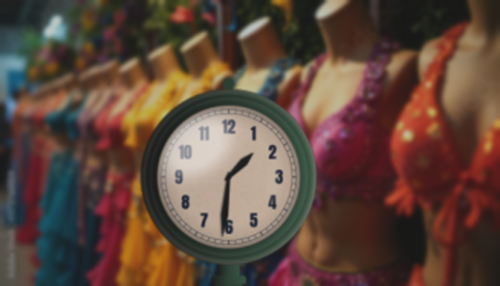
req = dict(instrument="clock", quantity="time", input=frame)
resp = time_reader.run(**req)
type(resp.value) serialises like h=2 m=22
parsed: h=1 m=31
